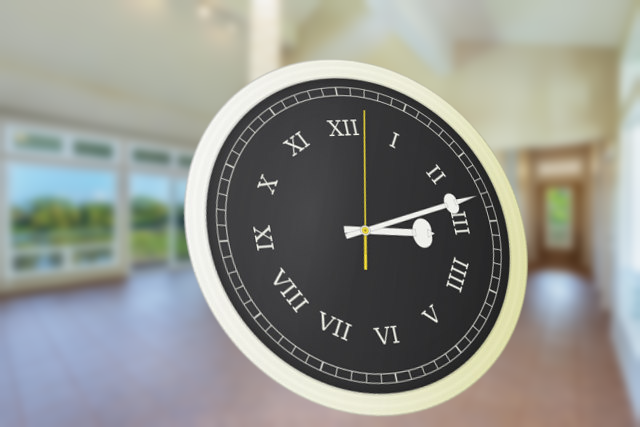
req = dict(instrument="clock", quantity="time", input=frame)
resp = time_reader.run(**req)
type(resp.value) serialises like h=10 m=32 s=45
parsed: h=3 m=13 s=2
